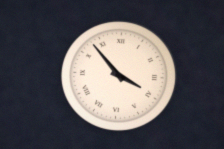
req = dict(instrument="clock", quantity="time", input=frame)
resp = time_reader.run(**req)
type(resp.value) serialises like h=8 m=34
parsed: h=3 m=53
